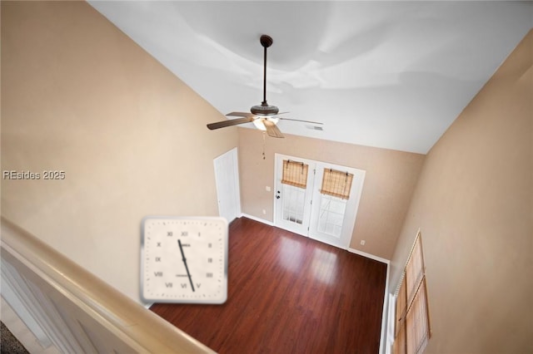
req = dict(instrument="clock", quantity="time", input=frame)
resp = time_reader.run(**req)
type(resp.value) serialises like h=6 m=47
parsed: h=11 m=27
